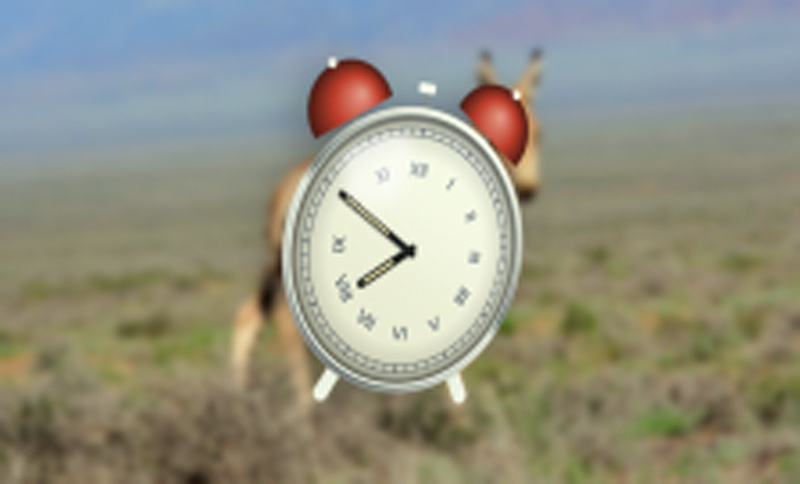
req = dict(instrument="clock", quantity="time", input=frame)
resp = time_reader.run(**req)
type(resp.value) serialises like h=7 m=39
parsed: h=7 m=50
